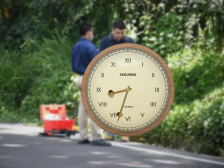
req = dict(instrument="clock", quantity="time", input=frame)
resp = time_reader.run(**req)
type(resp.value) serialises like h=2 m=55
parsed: h=8 m=33
